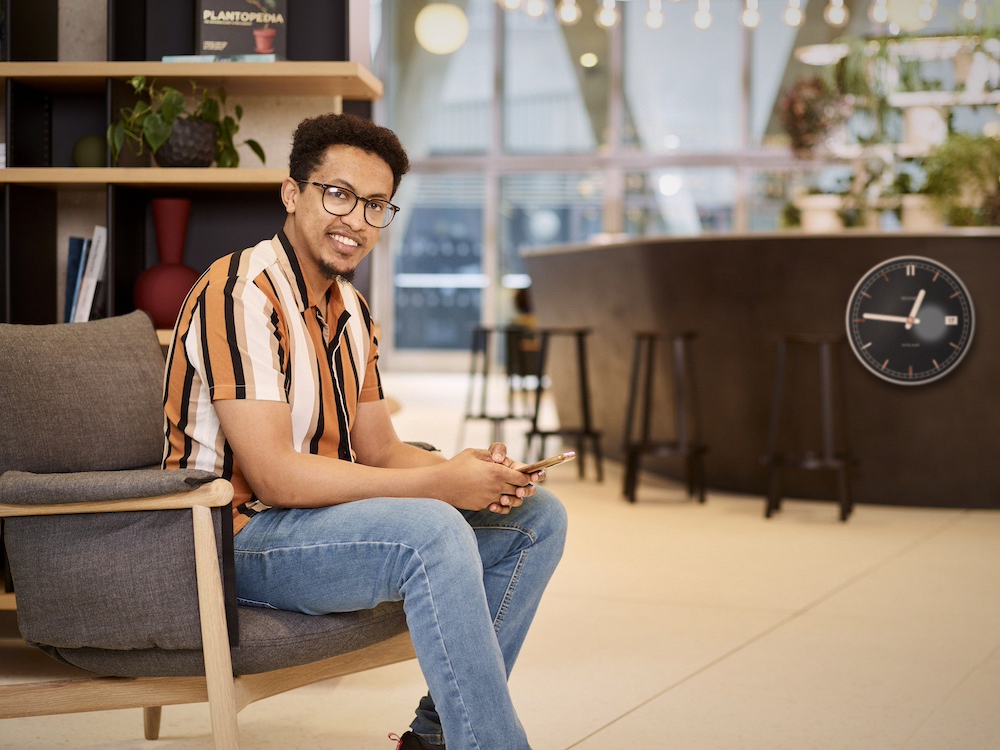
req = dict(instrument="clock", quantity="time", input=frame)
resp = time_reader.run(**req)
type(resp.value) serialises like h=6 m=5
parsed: h=12 m=46
